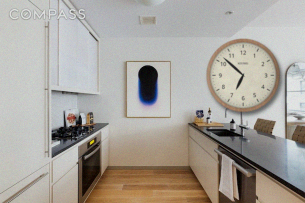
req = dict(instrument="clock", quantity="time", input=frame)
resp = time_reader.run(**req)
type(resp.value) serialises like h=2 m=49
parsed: h=6 m=52
